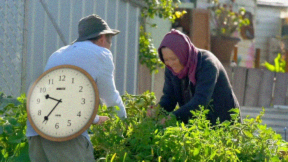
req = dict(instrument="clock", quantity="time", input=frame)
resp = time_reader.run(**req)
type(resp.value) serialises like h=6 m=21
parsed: h=9 m=36
